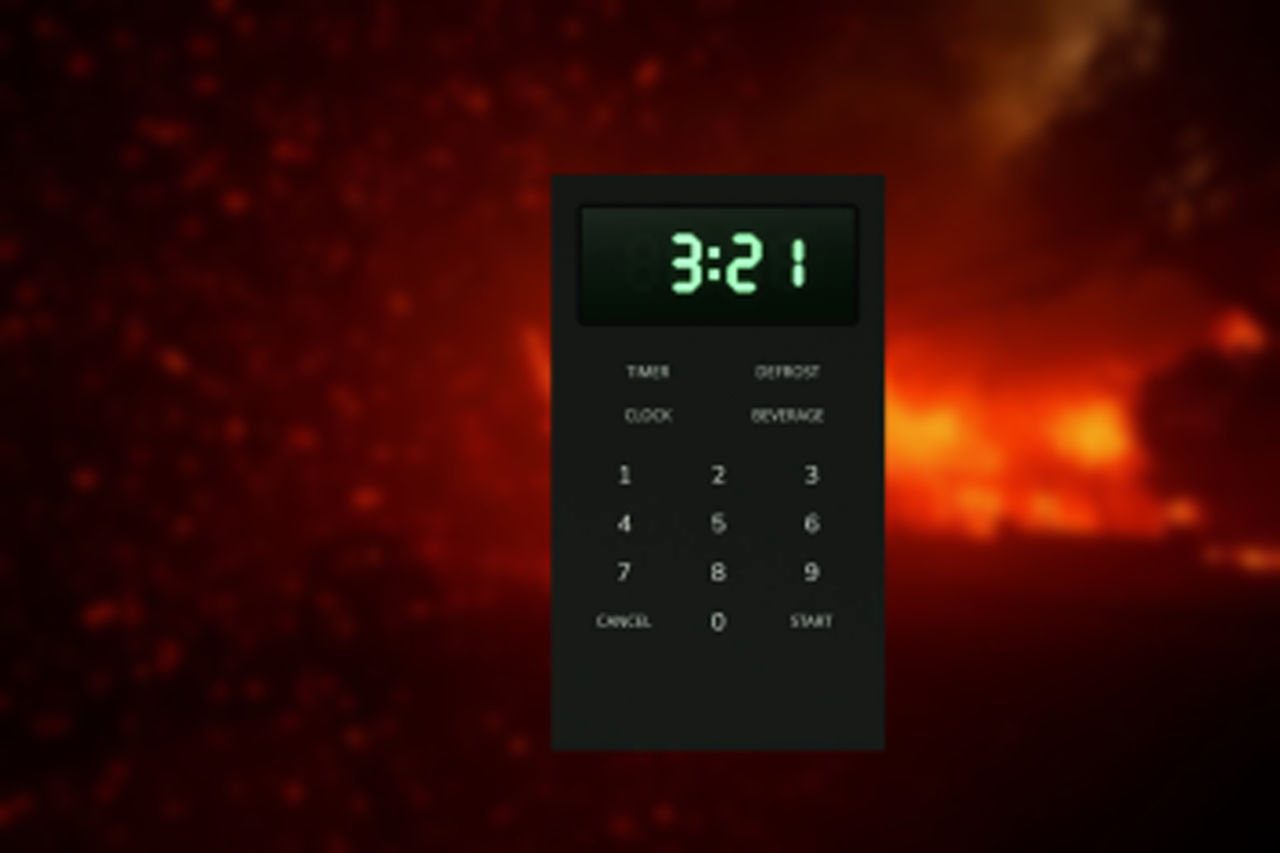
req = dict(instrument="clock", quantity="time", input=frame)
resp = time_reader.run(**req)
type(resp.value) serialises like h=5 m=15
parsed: h=3 m=21
